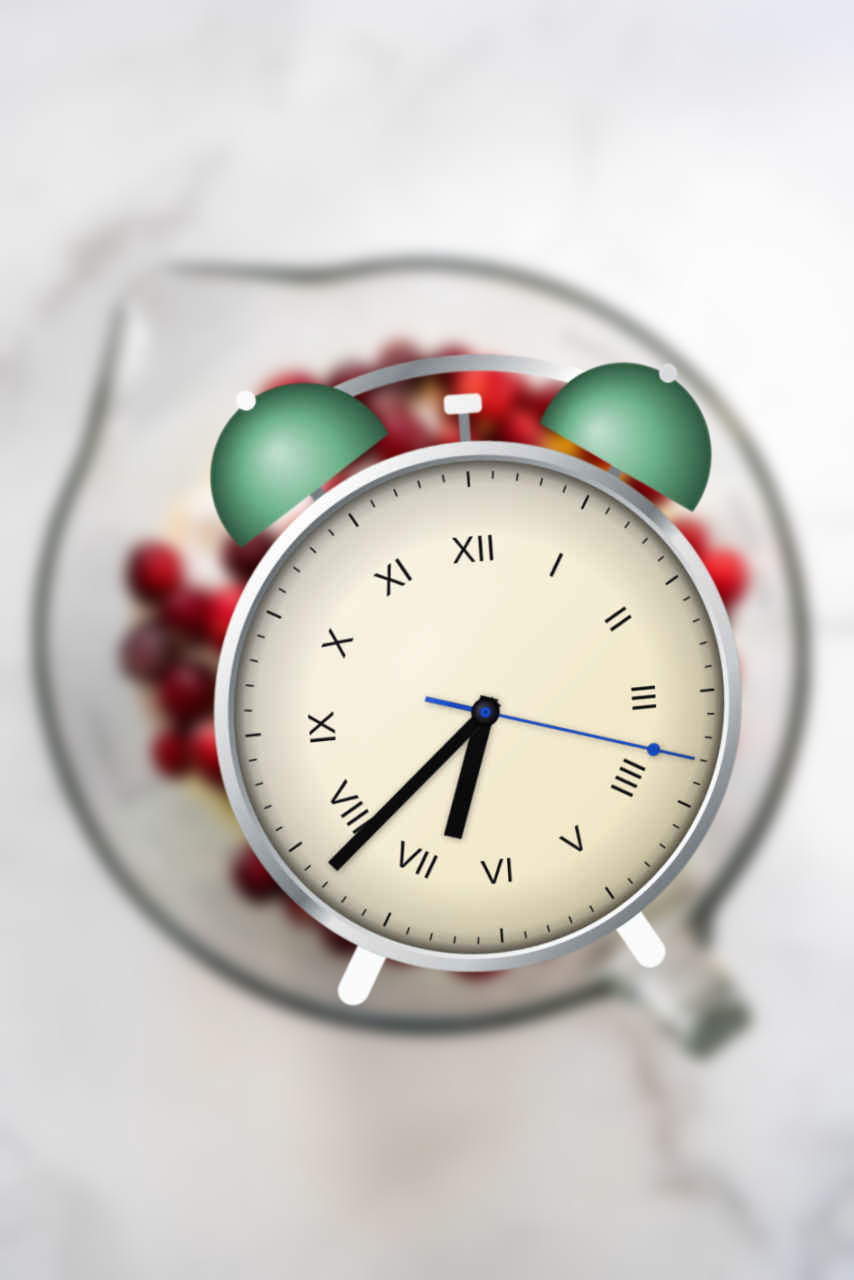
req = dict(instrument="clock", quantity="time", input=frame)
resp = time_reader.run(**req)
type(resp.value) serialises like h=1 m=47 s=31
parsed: h=6 m=38 s=18
